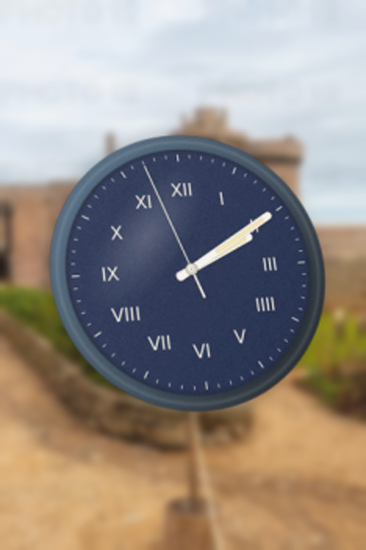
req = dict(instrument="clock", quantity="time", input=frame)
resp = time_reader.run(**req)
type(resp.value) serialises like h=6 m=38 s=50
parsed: h=2 m=9 s=57
